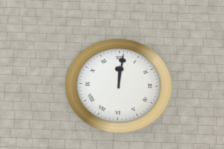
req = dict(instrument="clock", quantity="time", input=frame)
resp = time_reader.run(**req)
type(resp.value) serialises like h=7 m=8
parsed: h=12 m=1
